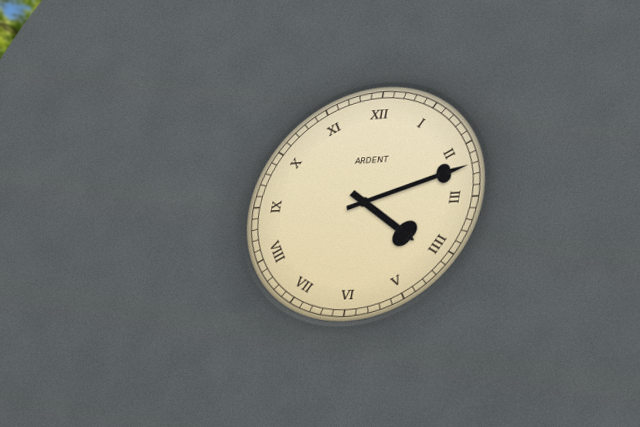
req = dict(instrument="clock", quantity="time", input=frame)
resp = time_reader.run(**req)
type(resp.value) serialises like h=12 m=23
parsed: h=4 m=12
